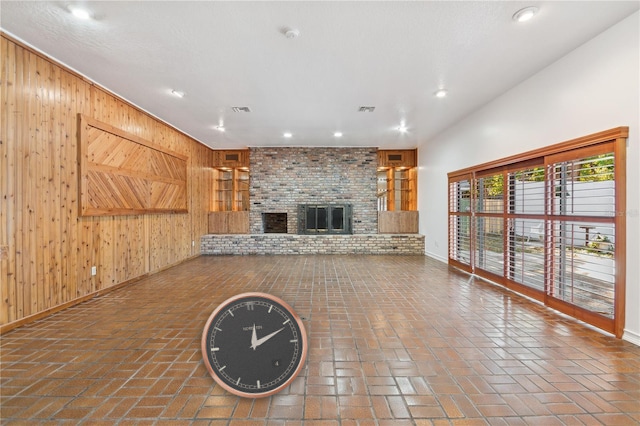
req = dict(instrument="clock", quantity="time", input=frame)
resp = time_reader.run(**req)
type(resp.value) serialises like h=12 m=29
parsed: h=12 m=11
